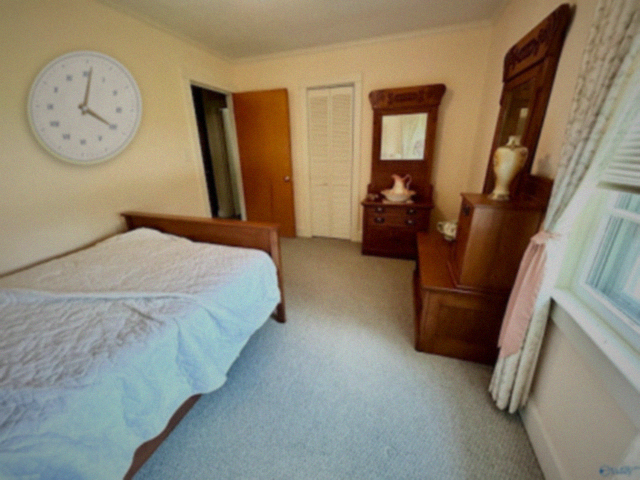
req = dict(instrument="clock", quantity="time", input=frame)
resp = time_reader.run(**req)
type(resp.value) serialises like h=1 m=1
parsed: h=4 m=1
